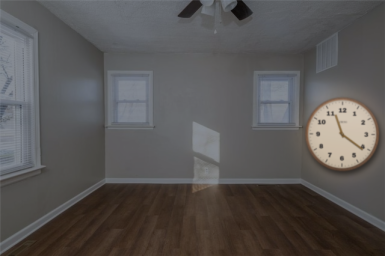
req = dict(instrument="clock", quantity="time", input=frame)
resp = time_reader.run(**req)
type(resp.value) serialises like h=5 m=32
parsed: h=11 m=21
